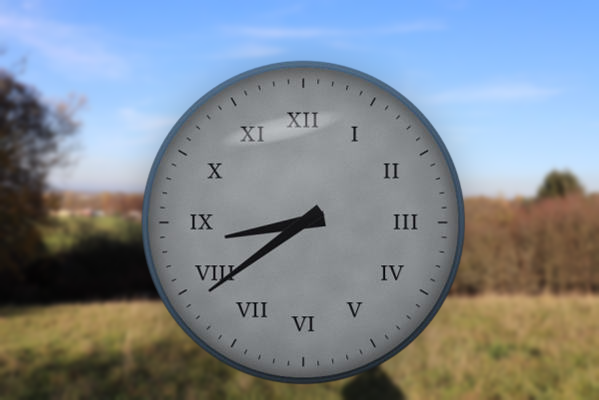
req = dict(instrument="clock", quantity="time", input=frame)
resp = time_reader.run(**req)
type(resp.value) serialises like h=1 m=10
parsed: h=8 m=39
